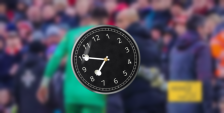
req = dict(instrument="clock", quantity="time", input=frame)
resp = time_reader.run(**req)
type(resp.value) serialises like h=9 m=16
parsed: h=7 m=50
